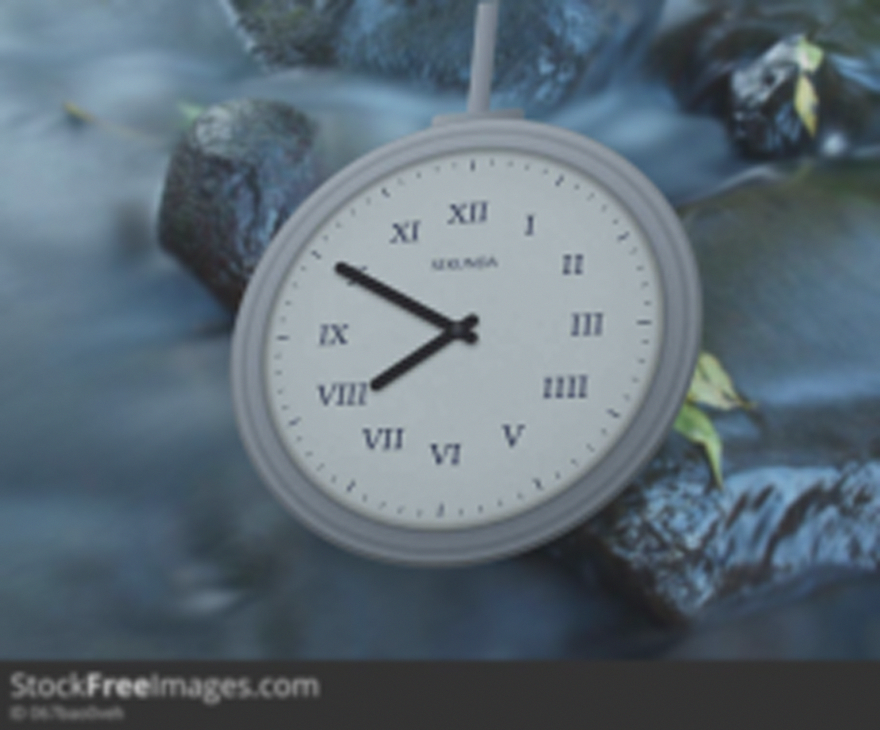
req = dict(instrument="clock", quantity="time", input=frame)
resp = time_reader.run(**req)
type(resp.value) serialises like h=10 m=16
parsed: h=7 m=50
